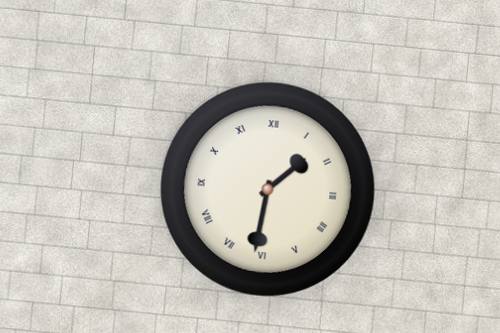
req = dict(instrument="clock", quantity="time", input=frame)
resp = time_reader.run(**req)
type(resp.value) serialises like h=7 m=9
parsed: h=1 m=31
